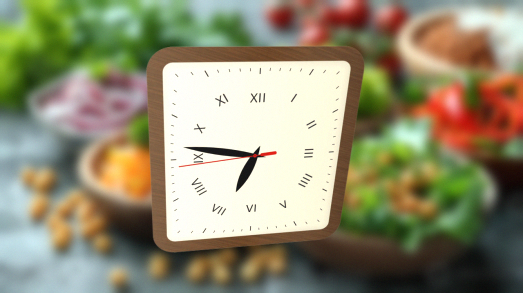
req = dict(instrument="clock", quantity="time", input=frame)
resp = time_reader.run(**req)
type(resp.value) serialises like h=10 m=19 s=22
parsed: h=6 m=46 s=44
